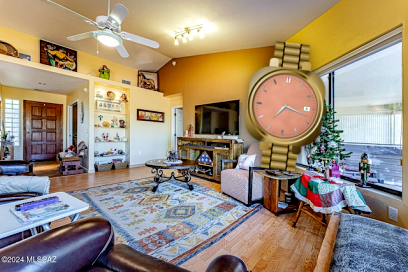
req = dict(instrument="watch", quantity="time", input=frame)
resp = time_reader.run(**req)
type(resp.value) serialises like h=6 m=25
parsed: h=7 m=18
